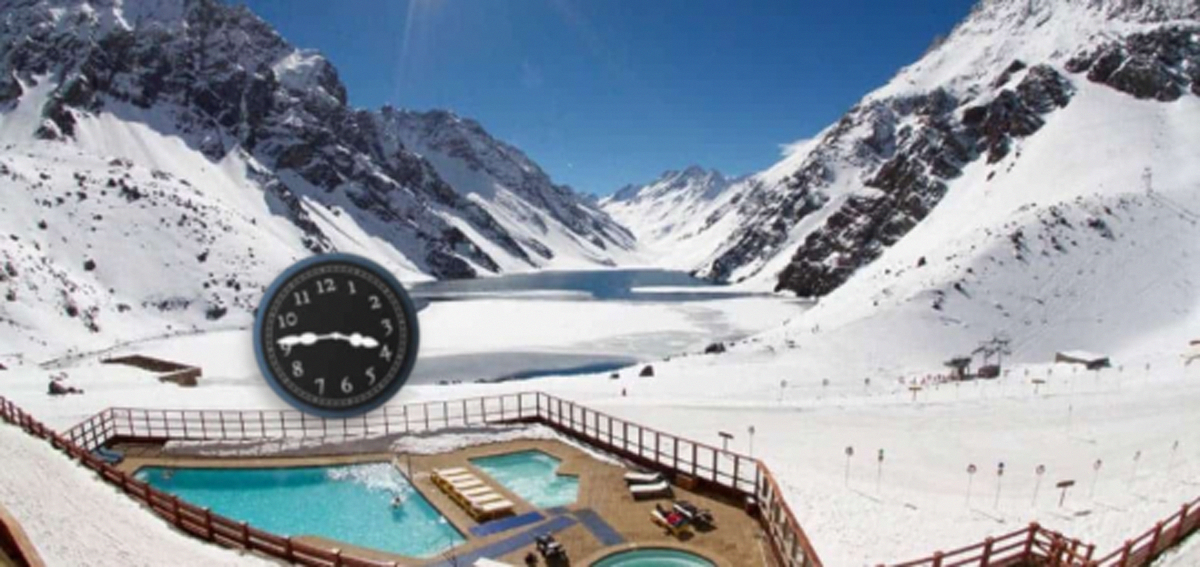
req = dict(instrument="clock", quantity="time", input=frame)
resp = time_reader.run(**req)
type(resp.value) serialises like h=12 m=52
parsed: h=3 m=46
